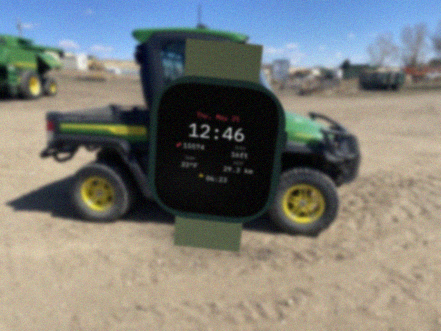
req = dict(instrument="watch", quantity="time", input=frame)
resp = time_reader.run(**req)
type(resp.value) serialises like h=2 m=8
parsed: h=12 m=46
